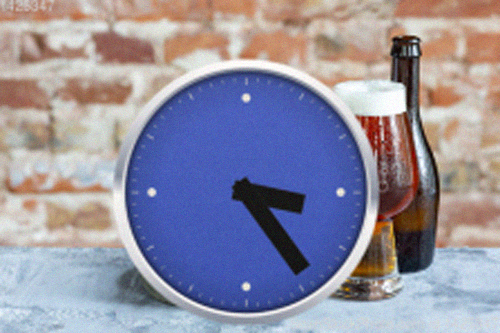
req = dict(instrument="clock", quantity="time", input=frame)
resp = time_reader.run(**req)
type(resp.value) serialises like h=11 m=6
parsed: h=3 m=24
